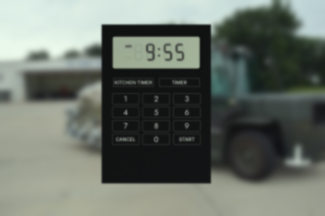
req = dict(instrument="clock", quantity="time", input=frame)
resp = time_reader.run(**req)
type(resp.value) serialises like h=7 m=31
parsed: h=9 m=55
